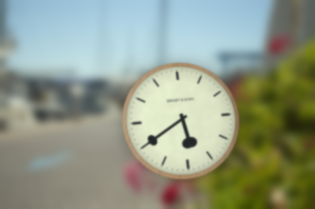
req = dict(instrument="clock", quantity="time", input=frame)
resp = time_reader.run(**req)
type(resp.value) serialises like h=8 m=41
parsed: h=5 m=40
